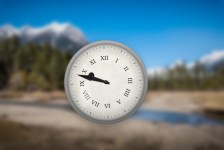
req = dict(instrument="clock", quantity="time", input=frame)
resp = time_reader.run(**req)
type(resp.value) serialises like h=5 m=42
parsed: h=9 m=48
